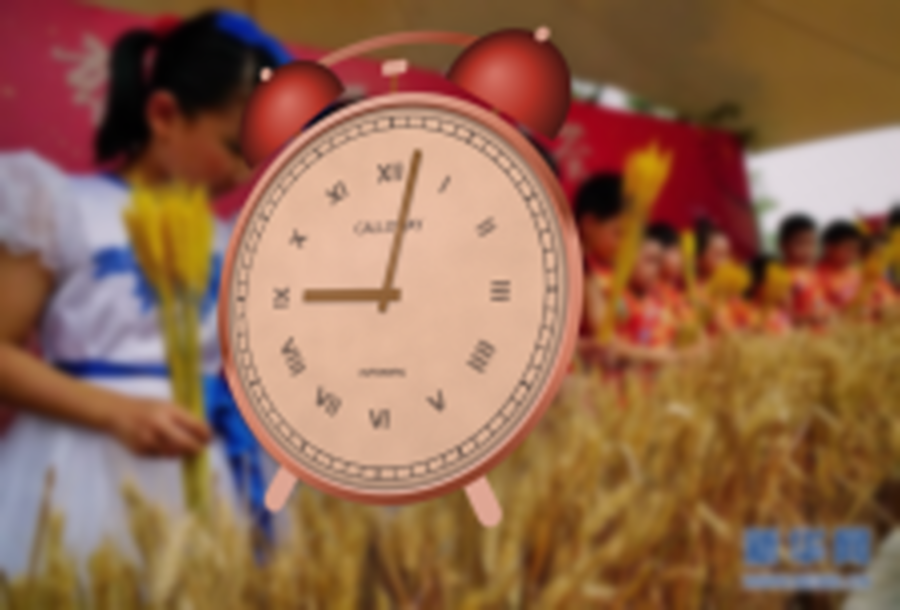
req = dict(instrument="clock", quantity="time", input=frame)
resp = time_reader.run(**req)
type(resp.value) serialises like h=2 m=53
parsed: h=9 m=2
